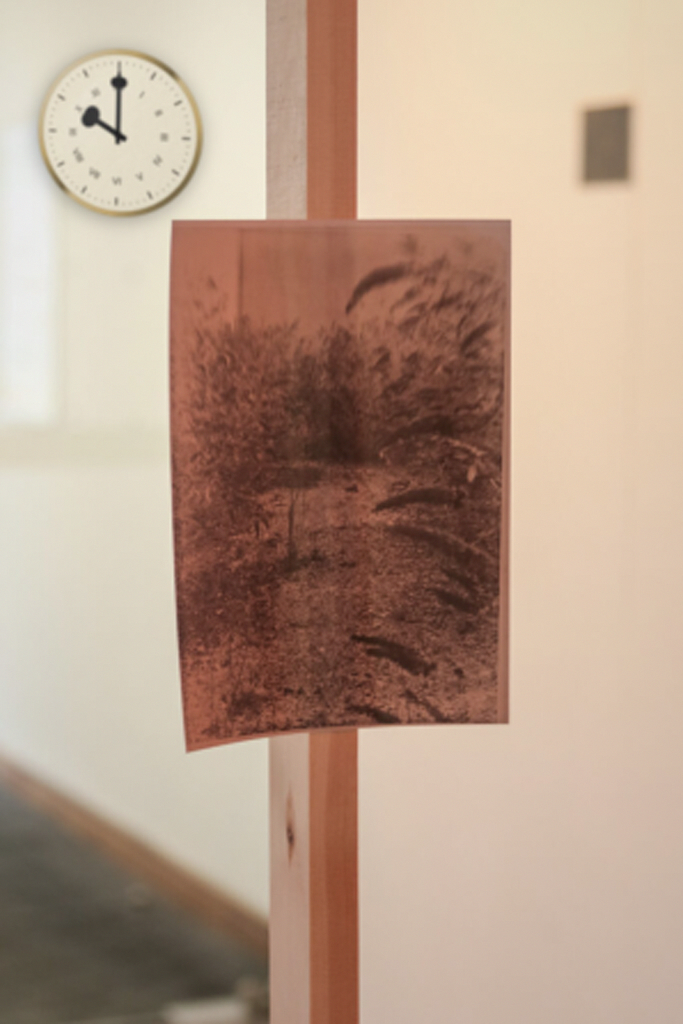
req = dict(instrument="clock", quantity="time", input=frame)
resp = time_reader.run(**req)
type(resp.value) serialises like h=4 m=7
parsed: h=10 m=0
